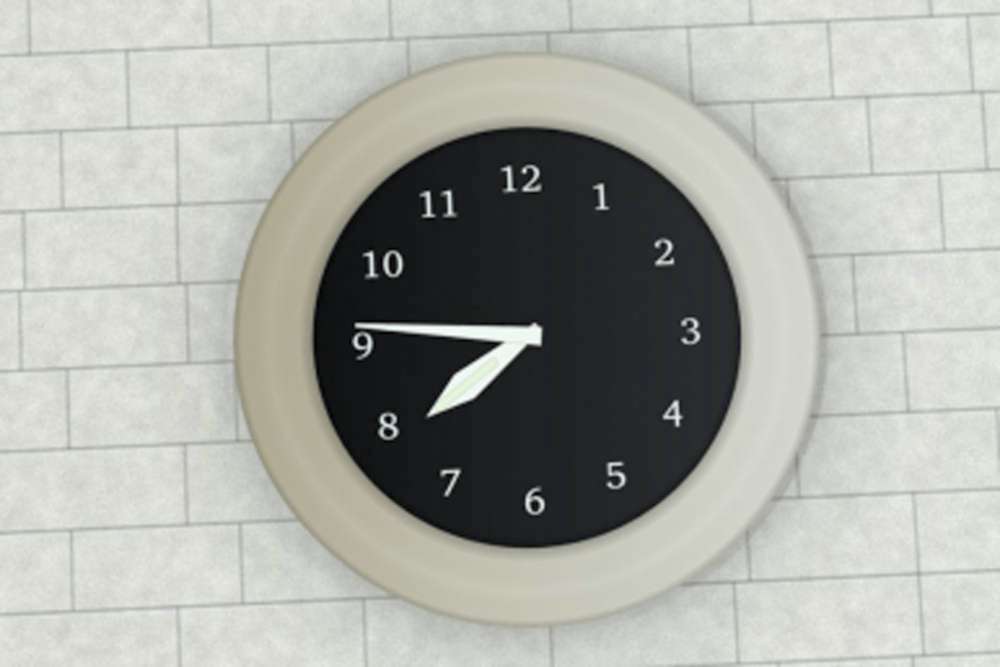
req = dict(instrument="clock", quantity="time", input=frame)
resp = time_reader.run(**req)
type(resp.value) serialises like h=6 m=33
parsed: h=7 m=46
